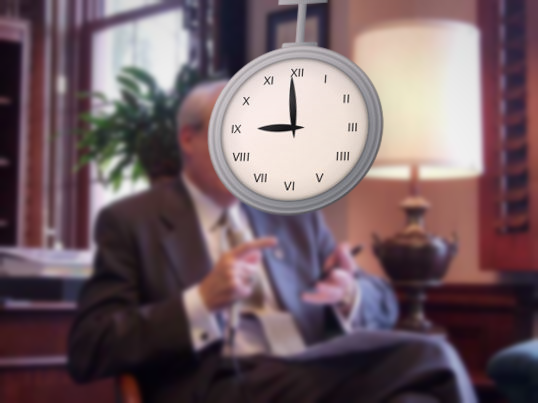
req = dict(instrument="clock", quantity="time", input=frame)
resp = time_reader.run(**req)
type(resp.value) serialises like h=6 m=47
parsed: h=8 m=59
